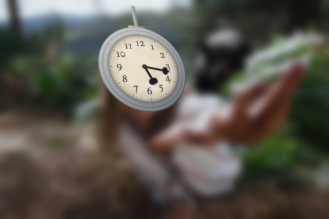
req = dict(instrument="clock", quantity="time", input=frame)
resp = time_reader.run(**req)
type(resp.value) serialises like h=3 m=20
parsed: h=5 m=17
